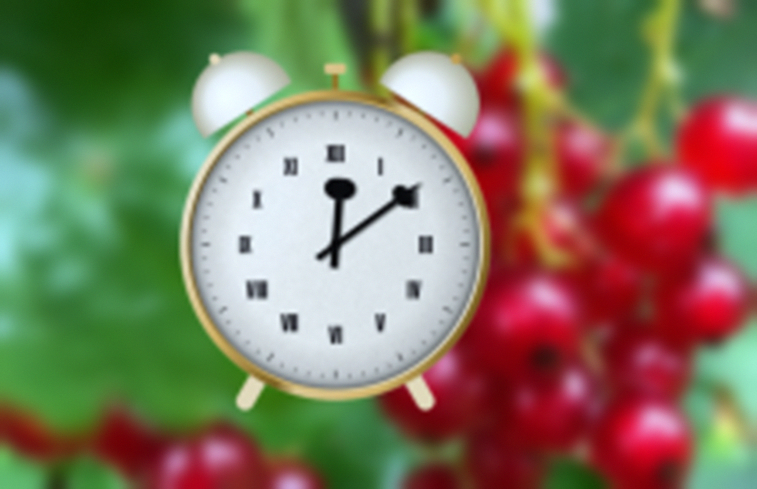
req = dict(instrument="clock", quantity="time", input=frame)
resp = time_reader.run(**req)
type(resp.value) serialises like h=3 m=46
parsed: h=12 m=9
